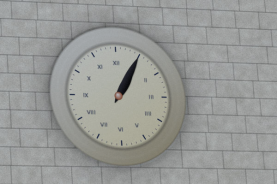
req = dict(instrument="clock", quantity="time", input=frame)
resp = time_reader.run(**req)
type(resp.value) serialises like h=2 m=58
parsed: h=1 m=5
